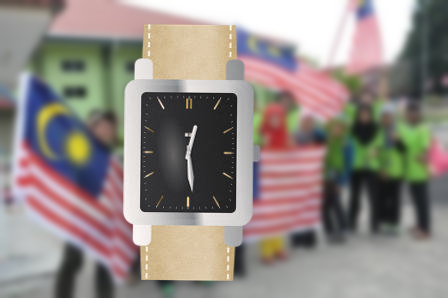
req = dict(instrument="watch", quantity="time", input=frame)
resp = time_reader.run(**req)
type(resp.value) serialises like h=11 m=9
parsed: h=12 m=29
